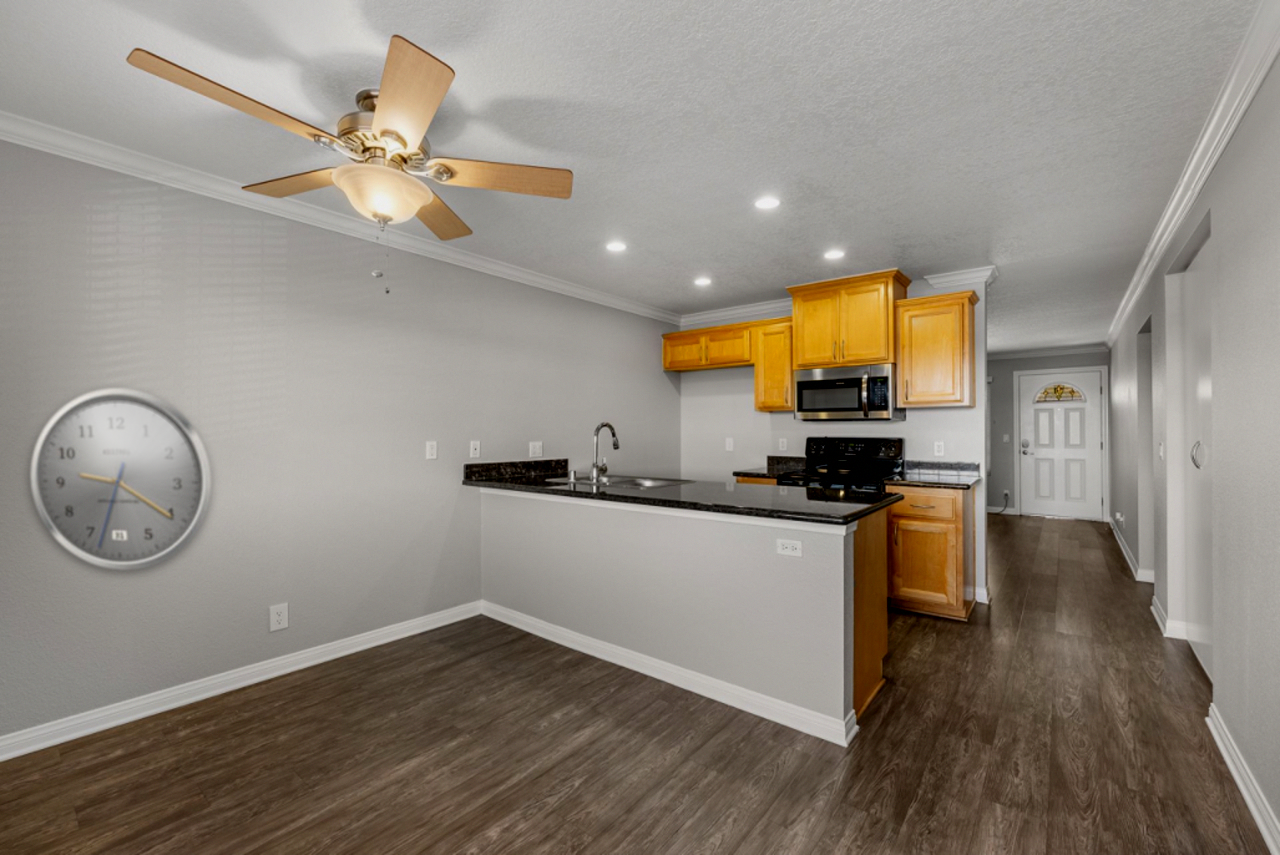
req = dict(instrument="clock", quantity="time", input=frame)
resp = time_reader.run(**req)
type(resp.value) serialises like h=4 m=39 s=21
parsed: h=9 m=20 s=33
